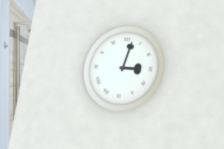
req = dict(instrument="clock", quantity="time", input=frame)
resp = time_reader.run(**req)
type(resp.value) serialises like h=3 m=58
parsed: h=3 m=2
